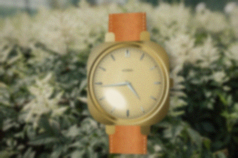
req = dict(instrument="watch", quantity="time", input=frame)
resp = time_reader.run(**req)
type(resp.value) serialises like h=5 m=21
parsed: h=4 m=44
